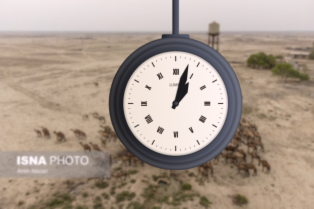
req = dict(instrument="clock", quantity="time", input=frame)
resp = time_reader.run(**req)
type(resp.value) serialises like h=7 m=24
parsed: h=1 m=3
